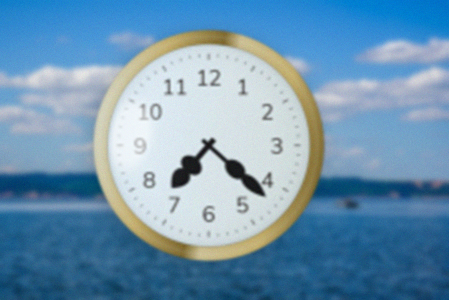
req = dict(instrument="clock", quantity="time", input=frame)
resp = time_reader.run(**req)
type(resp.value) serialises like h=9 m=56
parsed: h=7 m=22
